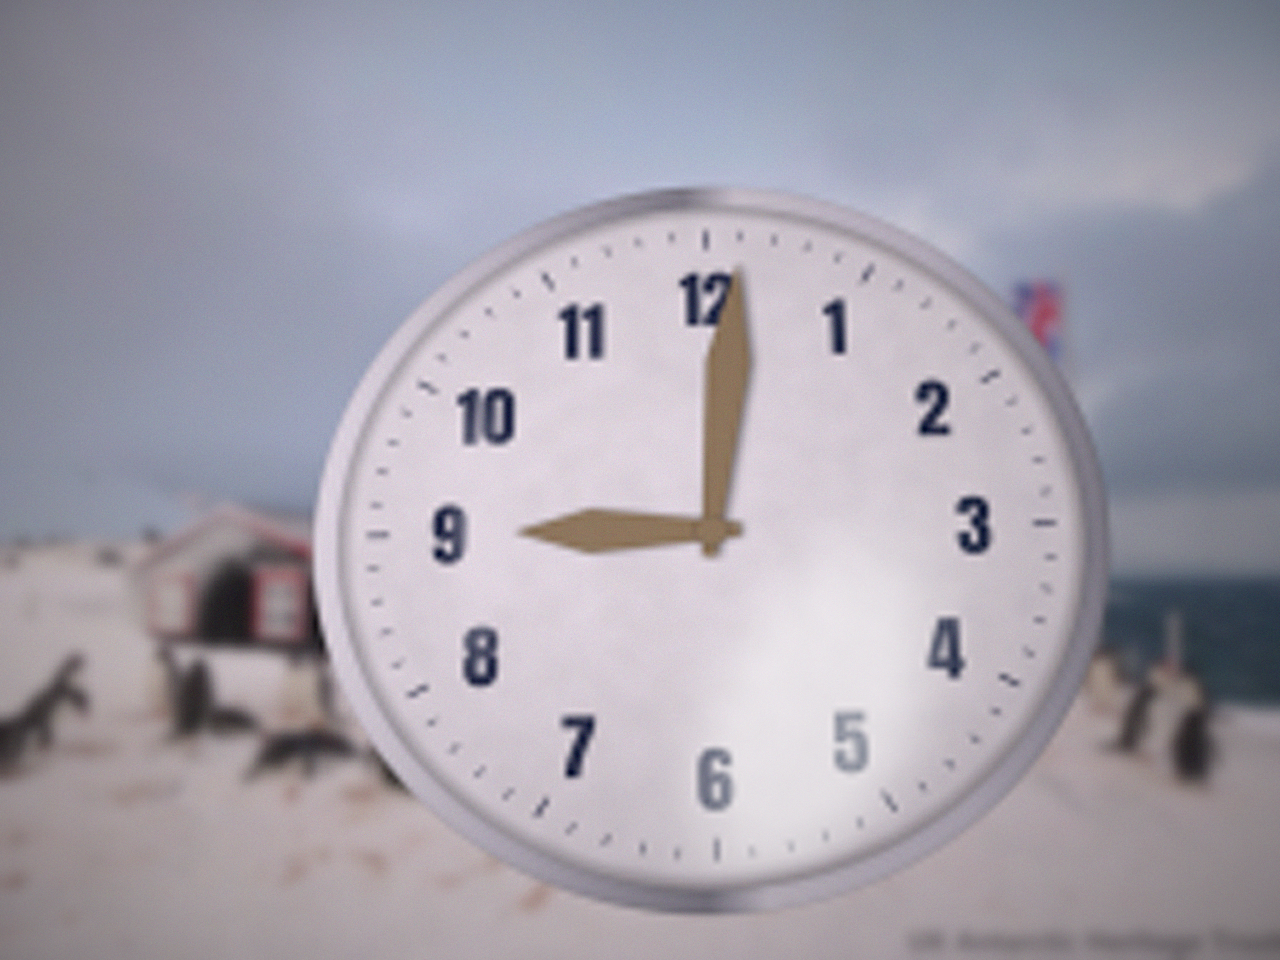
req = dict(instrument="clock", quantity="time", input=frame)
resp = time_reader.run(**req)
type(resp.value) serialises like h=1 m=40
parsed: h=9 m=1
